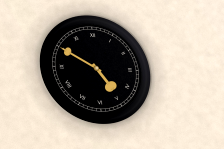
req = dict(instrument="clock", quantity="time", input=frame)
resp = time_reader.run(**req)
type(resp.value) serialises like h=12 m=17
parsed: h=4 m=50
